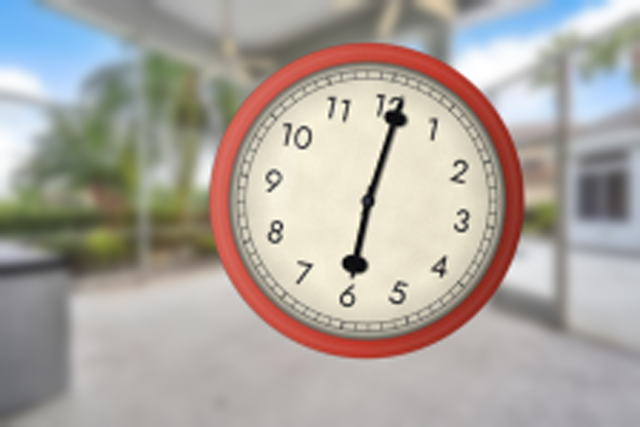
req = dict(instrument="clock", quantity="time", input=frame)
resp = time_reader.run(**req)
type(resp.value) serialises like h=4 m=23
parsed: h=6 m=1
